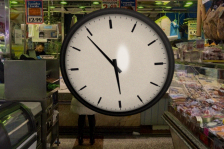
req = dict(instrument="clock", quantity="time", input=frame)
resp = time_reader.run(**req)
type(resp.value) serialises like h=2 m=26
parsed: h=5 m=54
